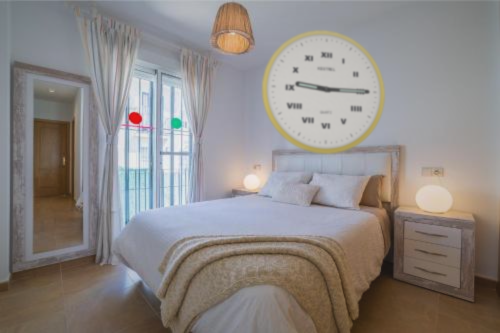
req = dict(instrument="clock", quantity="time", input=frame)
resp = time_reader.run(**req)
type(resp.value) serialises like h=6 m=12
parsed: h=9 m=15
